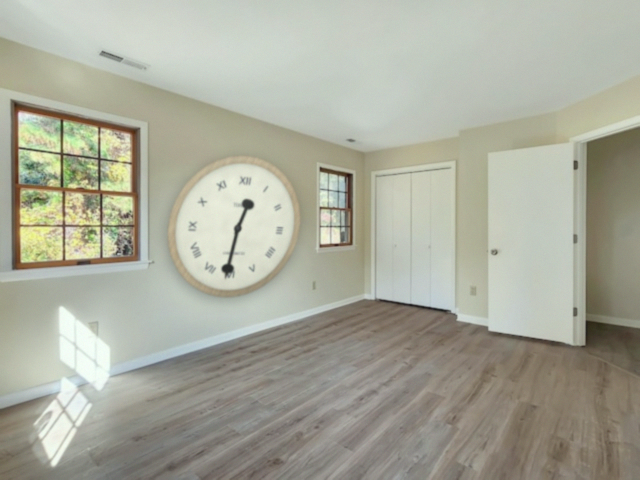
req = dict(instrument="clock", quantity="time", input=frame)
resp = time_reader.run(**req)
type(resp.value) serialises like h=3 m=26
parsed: h=12 m=31
